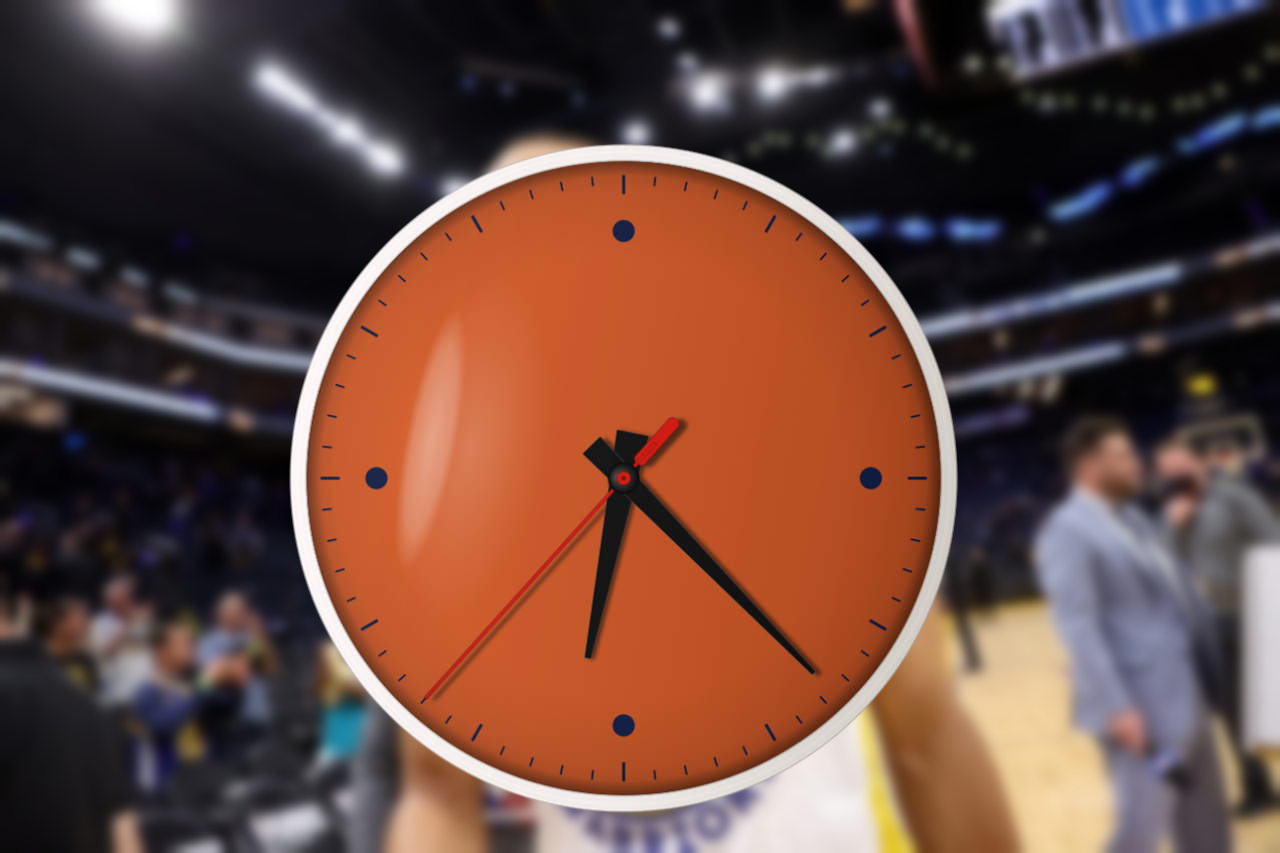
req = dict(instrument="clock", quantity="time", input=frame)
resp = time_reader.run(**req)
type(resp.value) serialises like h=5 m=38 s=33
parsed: h=6 m=22 s=37
